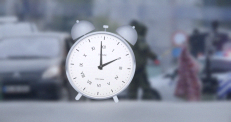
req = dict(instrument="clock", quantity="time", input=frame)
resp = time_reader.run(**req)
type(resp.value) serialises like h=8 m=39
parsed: h=1 m=59
